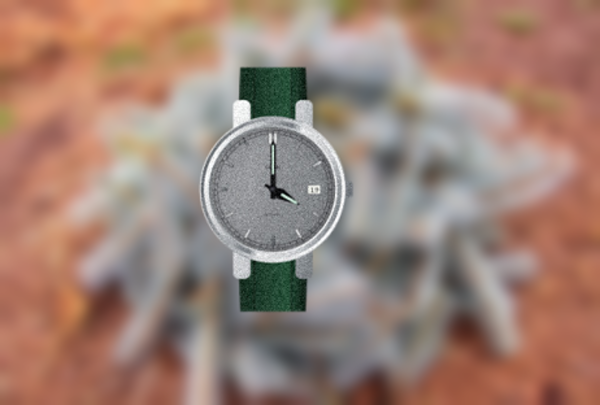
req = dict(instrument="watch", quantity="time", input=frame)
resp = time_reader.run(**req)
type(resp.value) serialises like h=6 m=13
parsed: h=4 m=0
